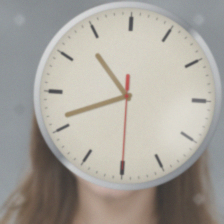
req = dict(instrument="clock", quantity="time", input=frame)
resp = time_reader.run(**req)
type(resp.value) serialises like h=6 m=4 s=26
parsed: h=10 m=41 s=30
